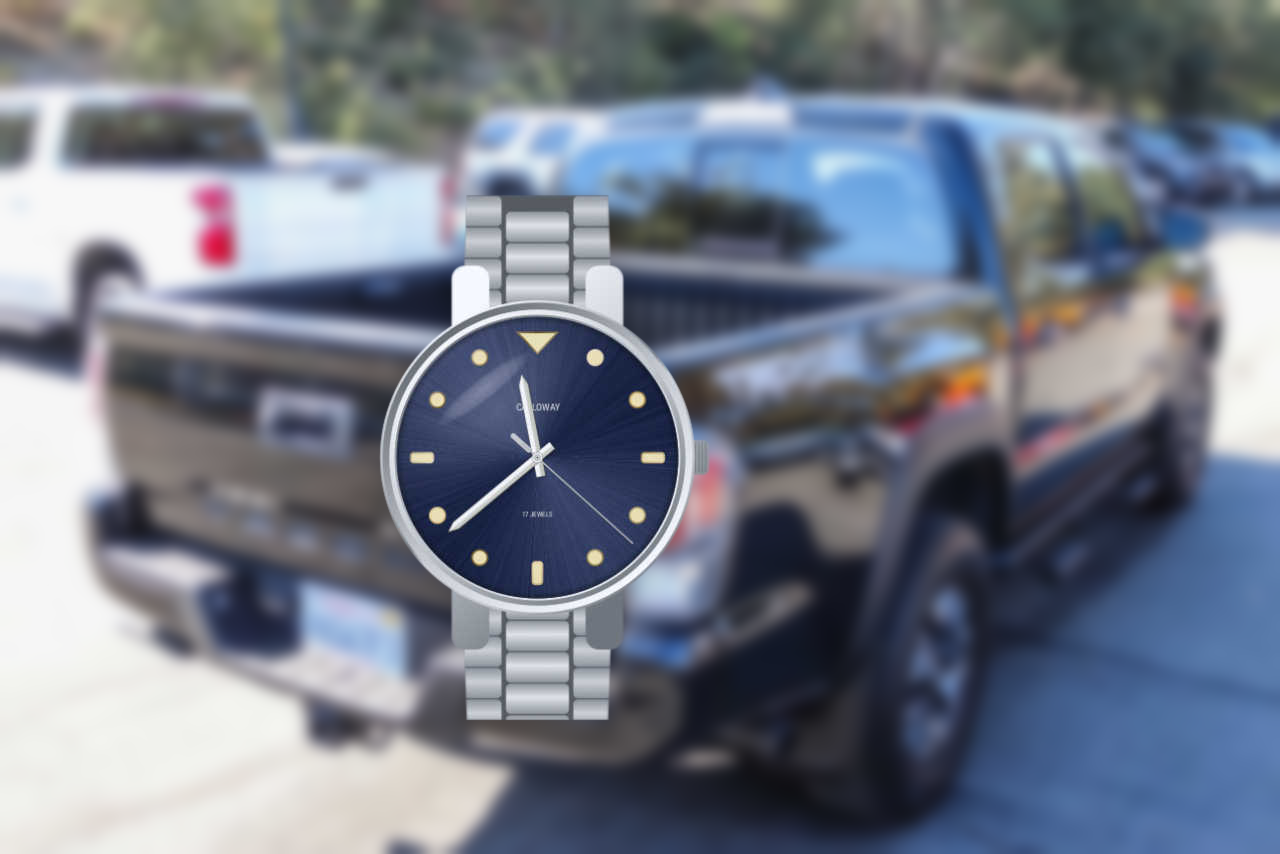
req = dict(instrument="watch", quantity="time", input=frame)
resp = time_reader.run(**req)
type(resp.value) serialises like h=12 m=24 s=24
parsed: h=11 m=38 s=22
